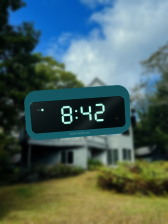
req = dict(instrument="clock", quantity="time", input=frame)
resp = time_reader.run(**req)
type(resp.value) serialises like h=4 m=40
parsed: h=8 m=42
